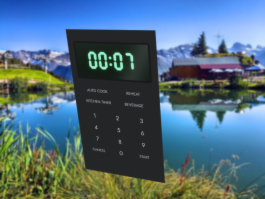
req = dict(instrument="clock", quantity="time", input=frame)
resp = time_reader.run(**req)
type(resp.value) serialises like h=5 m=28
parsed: h=0 m=7
